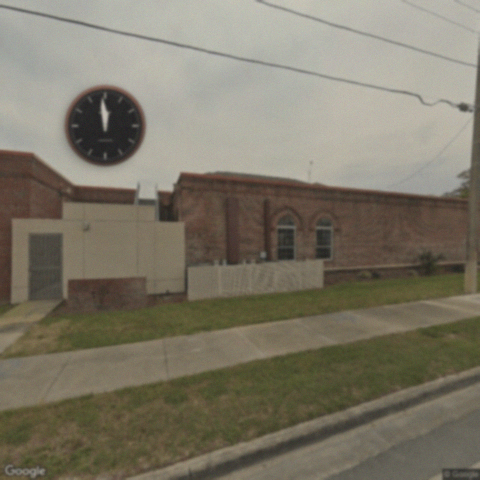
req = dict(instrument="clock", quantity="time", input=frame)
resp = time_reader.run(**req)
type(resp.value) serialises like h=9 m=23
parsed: h=11 m=59
